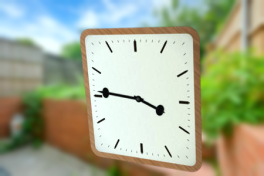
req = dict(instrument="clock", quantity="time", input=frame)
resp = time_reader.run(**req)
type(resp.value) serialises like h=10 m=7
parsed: h=3 m=46
